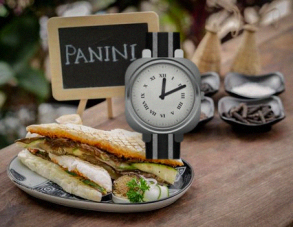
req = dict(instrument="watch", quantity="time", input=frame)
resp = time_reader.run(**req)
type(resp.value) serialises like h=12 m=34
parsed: h=12 m=11
